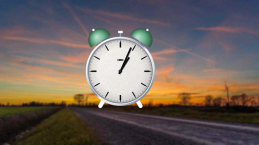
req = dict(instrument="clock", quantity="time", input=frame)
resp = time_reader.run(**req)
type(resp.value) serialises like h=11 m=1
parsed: h=1 m=4
